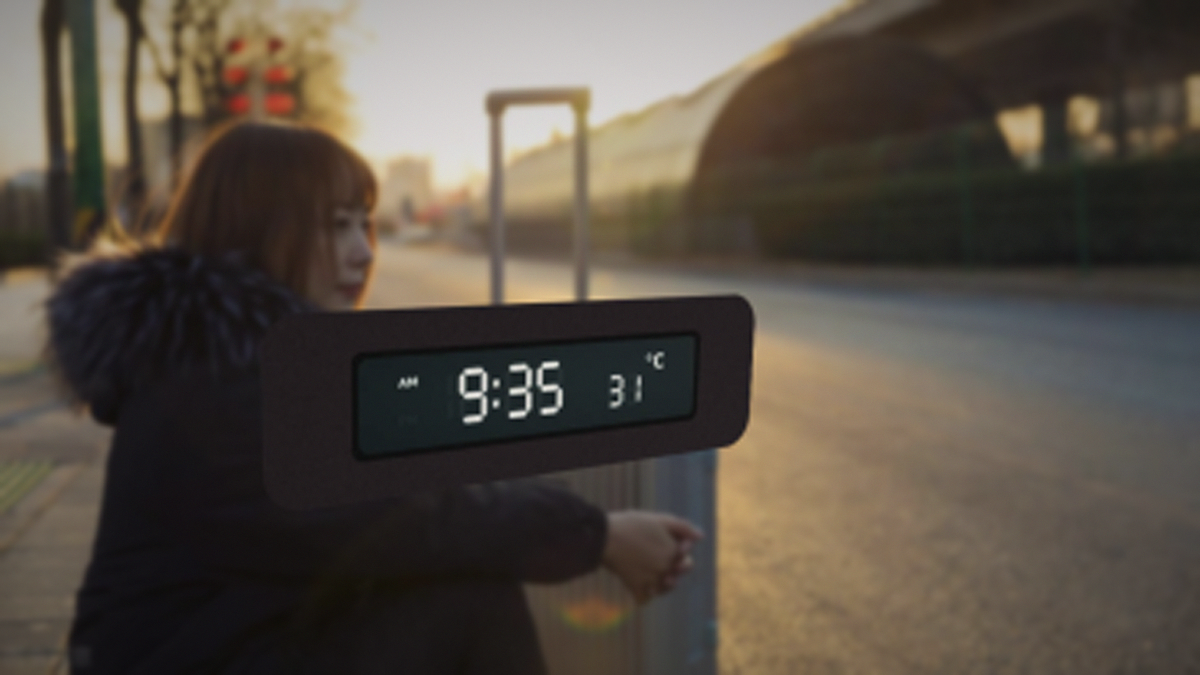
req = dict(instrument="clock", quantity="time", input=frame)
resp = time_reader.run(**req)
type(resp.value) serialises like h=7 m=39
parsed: h=9 m=35
